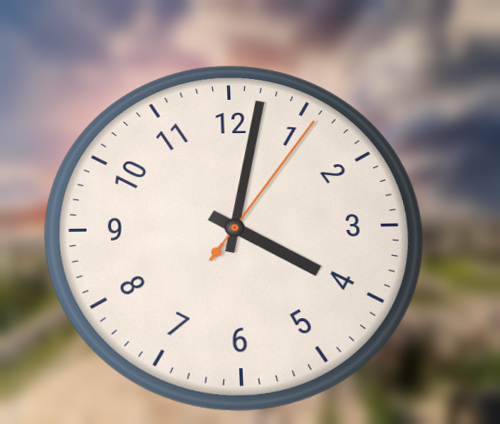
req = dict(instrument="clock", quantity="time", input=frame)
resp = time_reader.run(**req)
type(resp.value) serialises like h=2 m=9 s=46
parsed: h=4 m=2 s=6
